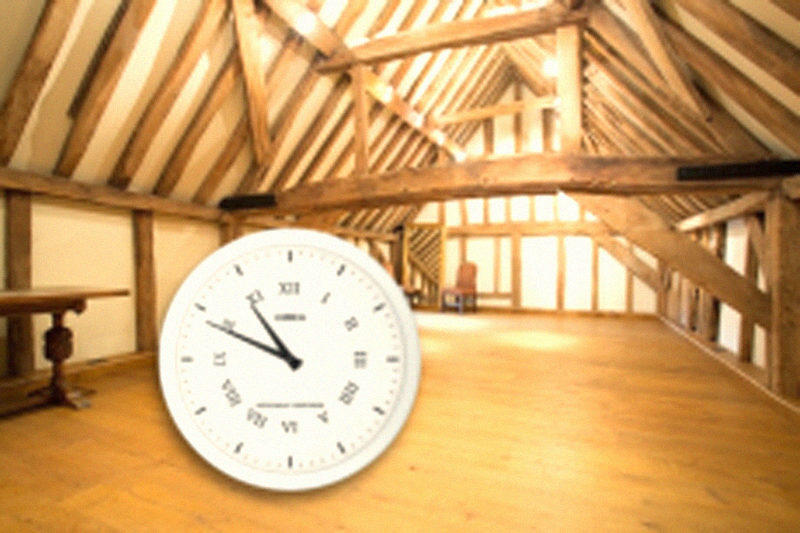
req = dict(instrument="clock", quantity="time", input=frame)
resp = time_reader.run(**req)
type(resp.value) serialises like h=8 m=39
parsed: h=10 m=49
